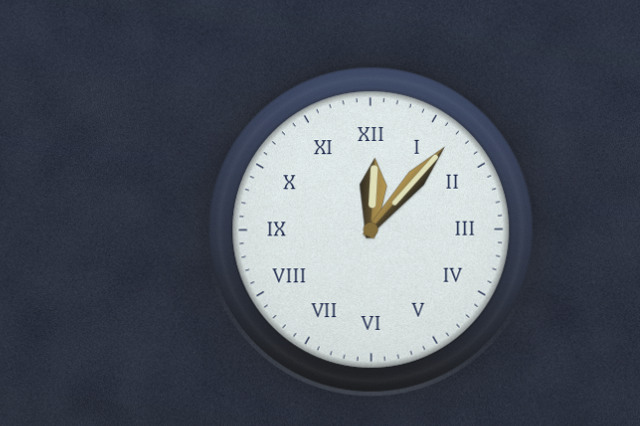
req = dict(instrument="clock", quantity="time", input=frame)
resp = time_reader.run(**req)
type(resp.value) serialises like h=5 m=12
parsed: h=12 m=7
